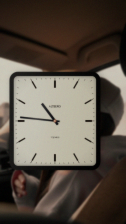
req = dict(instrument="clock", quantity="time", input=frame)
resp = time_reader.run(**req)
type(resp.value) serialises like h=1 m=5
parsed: h=10 m=46
